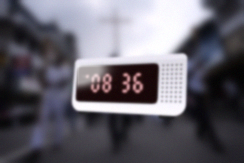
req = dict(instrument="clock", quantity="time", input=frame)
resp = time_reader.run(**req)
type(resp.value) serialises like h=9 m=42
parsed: h=8 m=36
